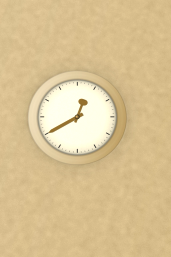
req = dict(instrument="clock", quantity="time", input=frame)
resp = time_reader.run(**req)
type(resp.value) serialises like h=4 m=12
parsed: h=12 m=40
